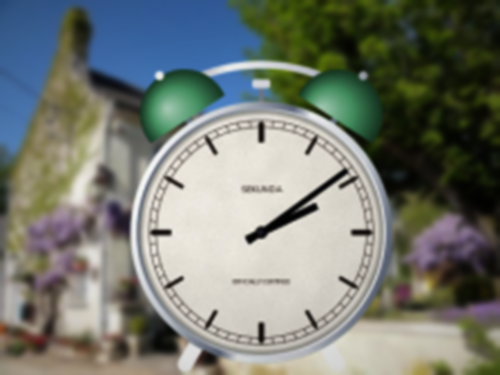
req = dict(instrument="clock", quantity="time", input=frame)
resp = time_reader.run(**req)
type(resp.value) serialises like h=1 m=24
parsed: h=2 m=9
